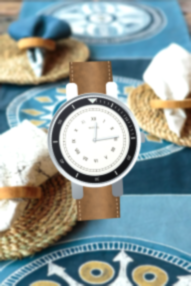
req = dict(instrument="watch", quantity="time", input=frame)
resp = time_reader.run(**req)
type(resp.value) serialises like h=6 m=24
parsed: h=12 m=14
